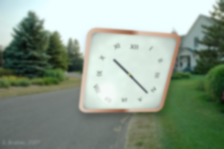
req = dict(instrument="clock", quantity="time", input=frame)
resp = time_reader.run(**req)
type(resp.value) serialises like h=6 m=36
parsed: h=10 m=22
